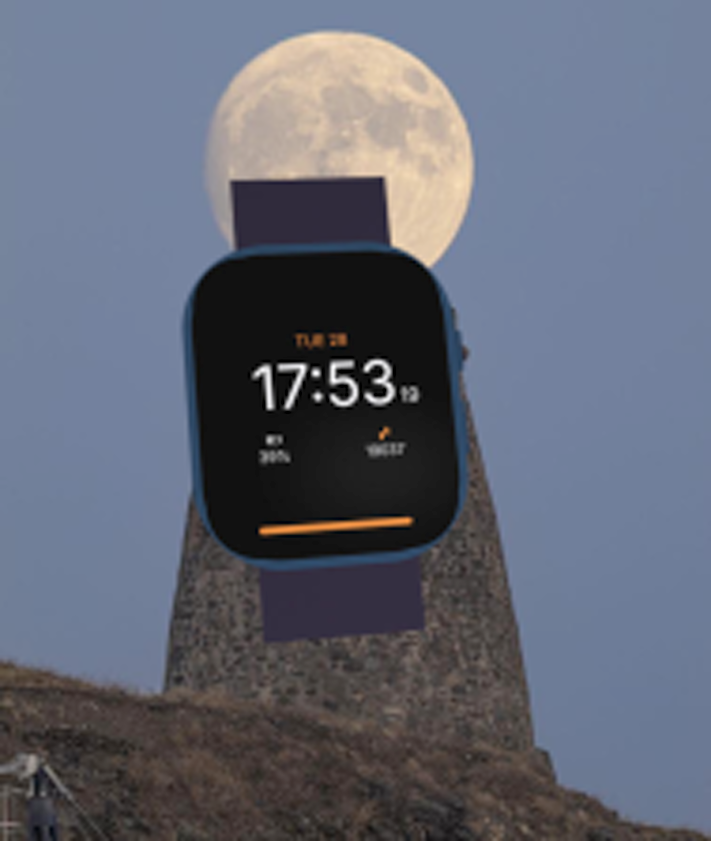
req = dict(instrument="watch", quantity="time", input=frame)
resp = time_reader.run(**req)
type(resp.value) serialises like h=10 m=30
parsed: h=17 m=53
